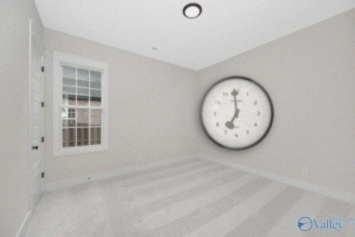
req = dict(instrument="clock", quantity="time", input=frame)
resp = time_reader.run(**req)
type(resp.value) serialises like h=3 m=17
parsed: h=6 m=59
